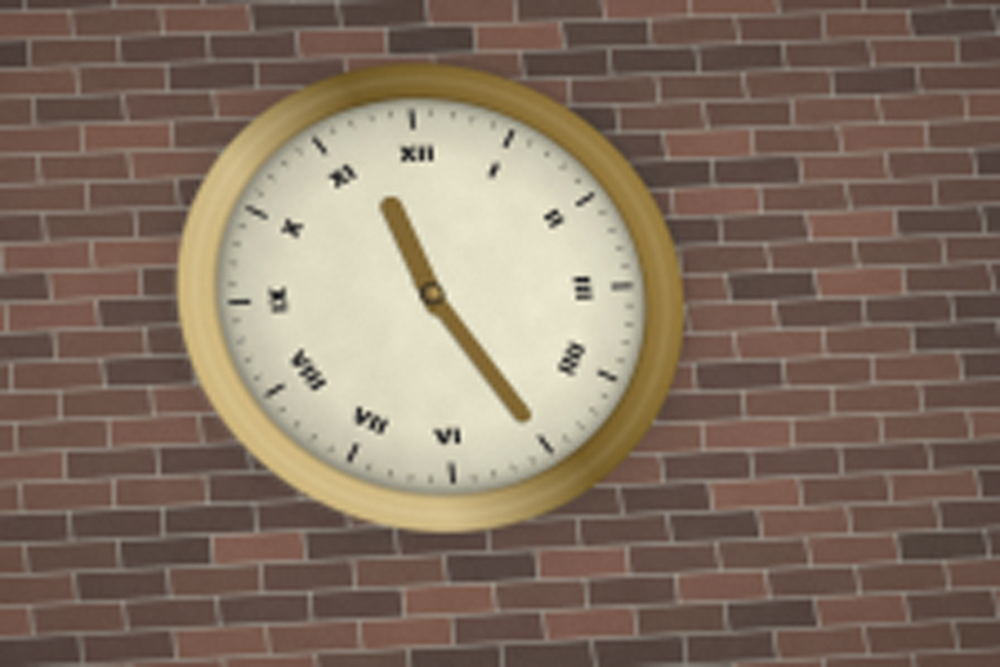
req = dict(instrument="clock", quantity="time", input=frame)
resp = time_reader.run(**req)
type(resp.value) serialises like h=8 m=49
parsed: h=11 m=25
